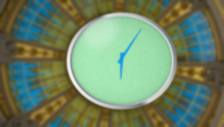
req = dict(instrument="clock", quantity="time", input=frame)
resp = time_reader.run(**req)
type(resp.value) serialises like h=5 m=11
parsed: h=6 m=5
